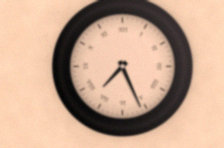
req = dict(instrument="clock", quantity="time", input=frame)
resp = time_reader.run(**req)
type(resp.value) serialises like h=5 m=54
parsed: h=7 m=26
